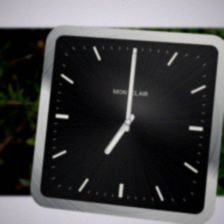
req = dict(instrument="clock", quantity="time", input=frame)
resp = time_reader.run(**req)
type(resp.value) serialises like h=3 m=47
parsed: h=7 m=0
